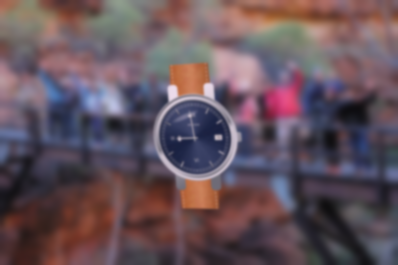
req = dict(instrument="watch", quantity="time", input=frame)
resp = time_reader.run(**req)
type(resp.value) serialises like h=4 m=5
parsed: h=8 m=59
